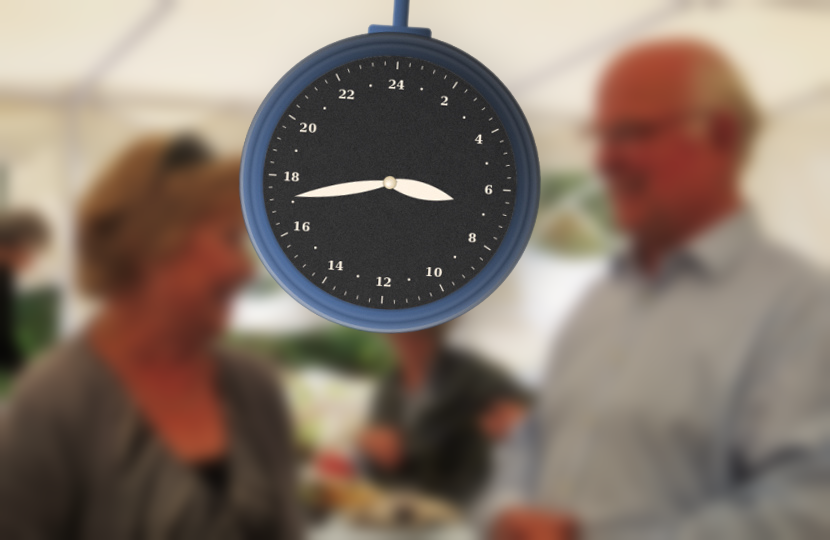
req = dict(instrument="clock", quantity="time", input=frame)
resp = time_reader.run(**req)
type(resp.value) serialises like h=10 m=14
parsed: h=6 m=43
